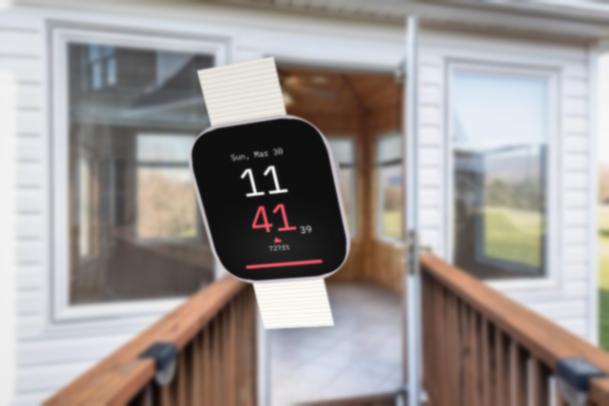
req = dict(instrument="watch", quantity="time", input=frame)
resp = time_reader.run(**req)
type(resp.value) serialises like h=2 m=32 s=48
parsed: h=11 m=41 s=39
